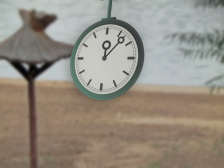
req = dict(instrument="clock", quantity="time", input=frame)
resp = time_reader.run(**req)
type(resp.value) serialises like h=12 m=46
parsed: h=12 m=7
